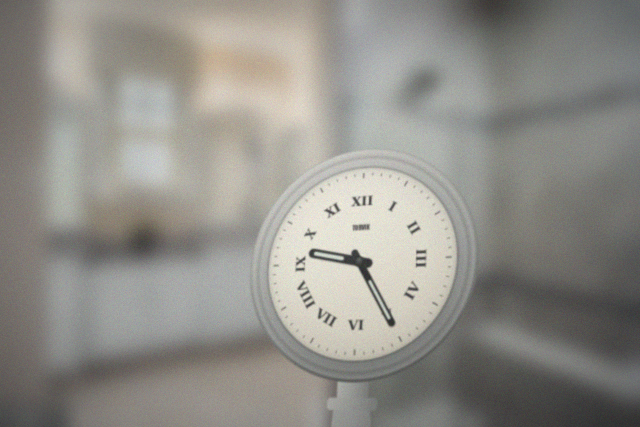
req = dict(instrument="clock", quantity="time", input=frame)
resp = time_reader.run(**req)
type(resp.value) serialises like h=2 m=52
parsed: h=9 m=25
